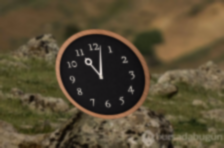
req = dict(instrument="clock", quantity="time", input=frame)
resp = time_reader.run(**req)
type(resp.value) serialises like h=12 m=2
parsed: h=11 m=2
